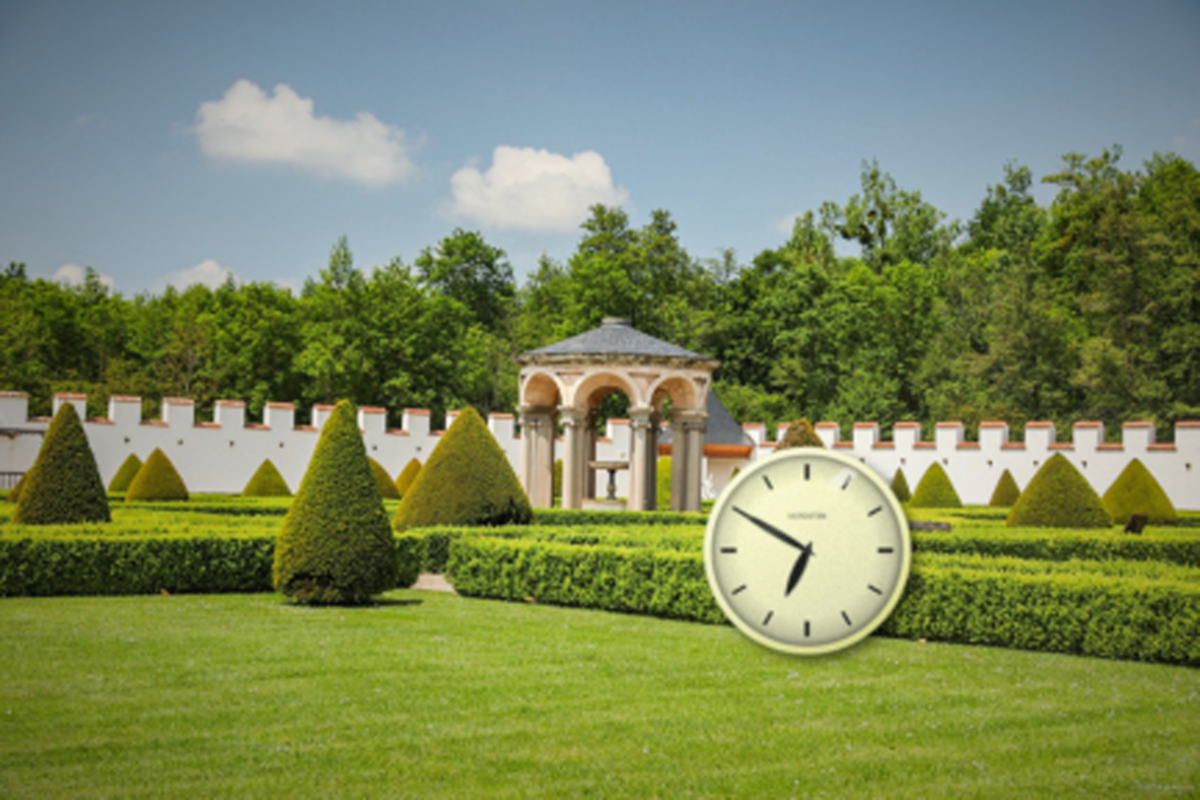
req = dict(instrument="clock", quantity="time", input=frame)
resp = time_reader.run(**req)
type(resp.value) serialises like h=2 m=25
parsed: h=6 m=50
